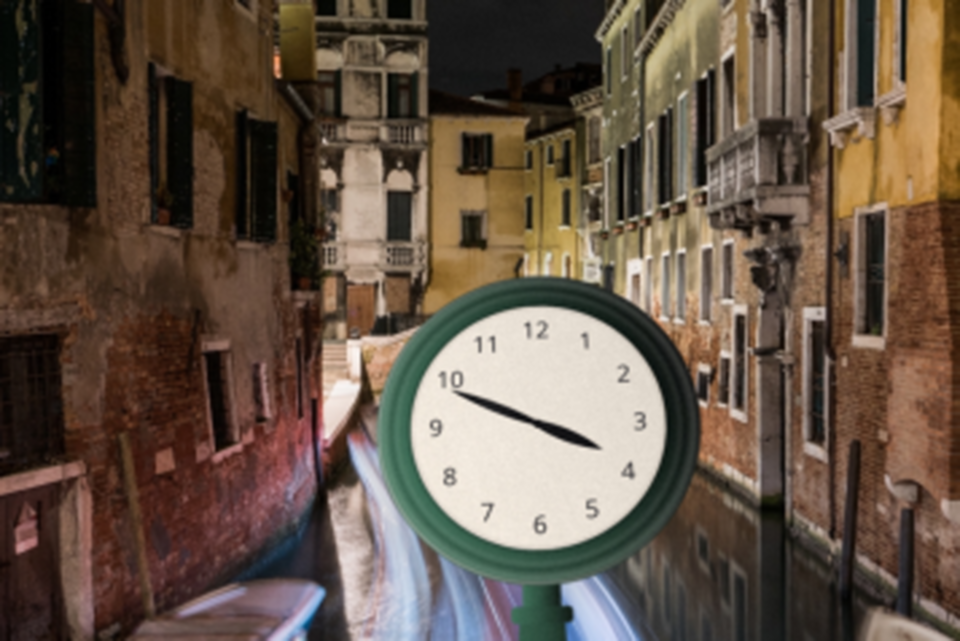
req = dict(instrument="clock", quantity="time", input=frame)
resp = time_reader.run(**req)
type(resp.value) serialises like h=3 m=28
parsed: h=3 m=49
